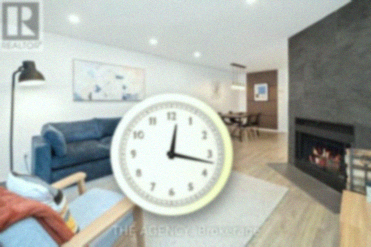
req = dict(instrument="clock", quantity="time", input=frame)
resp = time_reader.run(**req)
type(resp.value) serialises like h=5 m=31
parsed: h=12 m=17
